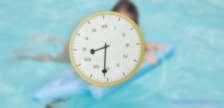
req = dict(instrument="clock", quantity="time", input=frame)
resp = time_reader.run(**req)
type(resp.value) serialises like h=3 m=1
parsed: h=8 m=31
